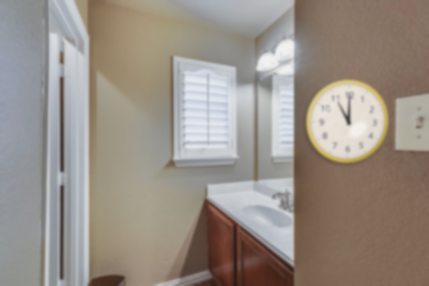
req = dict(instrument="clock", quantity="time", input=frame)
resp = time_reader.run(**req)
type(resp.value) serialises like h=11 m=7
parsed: h=11 m=0
